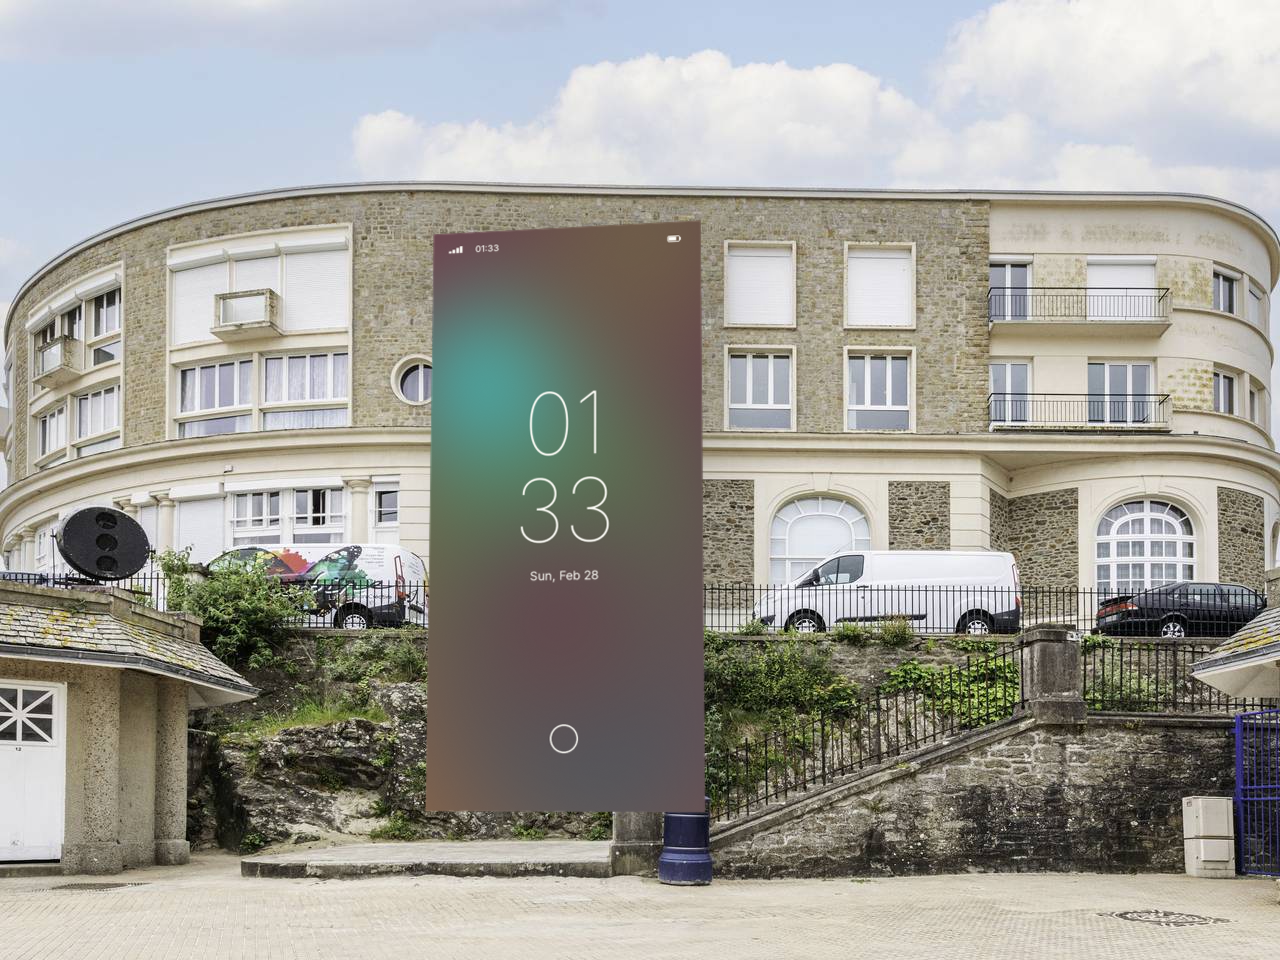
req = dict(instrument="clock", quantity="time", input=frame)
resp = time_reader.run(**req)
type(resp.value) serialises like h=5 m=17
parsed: h=1 m=33
